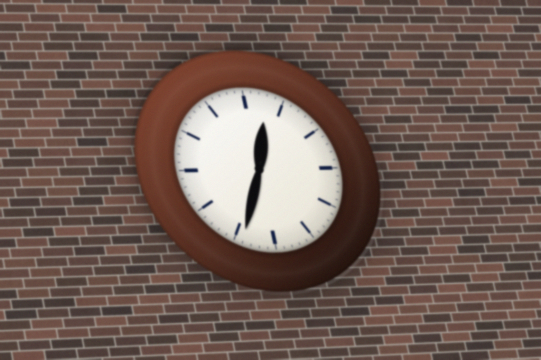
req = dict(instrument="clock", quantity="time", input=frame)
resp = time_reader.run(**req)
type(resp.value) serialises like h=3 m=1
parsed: h=12 m=34
